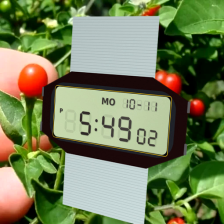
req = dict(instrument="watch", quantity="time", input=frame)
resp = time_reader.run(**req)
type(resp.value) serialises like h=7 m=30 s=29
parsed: h=5 m=49 s=2
